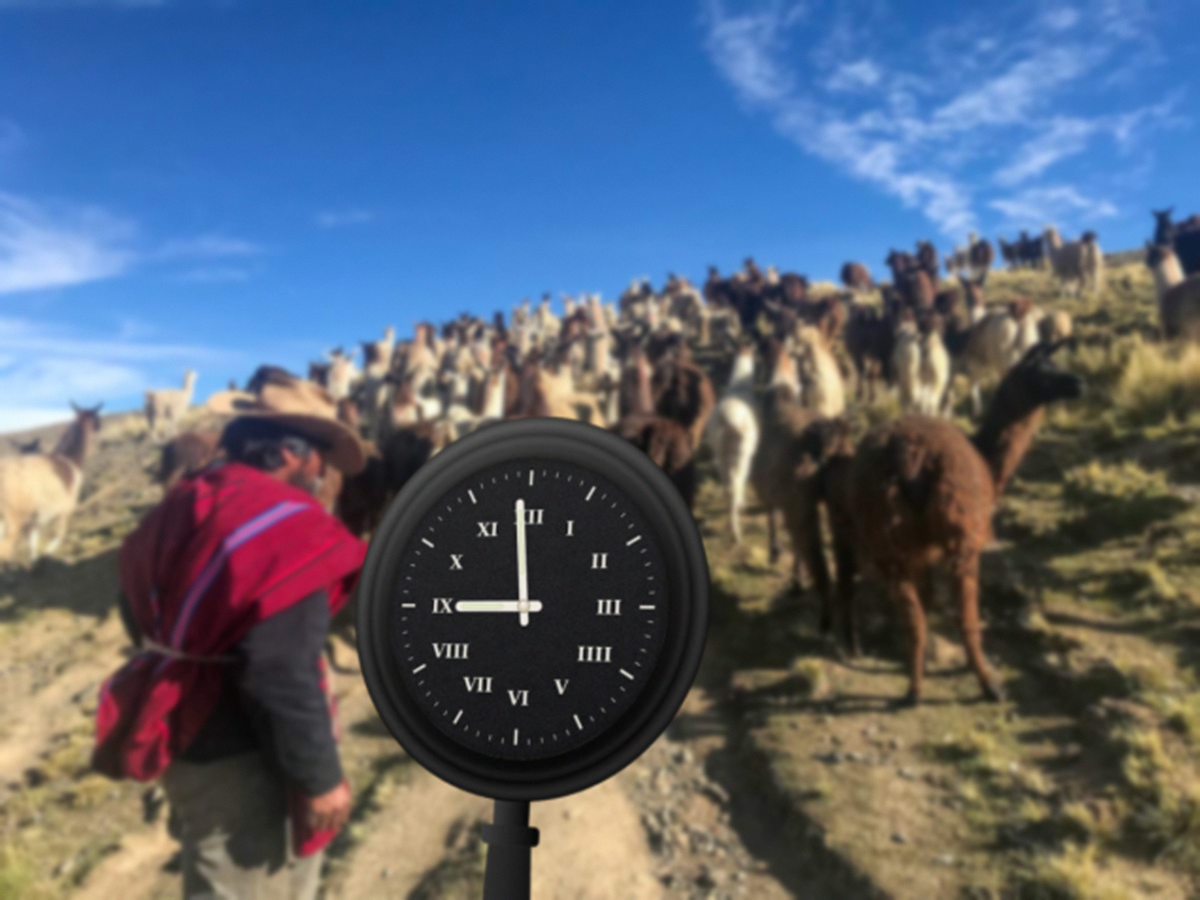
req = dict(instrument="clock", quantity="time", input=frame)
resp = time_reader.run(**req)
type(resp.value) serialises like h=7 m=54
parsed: h=8 m=59
